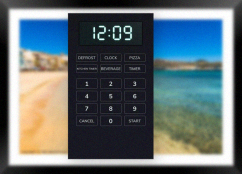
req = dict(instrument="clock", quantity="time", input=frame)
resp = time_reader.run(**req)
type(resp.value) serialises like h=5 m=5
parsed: h=12 m=9
